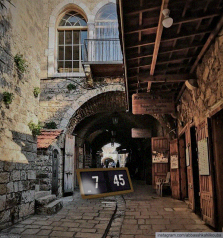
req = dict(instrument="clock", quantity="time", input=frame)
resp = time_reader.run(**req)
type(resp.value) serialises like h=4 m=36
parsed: h=7 m=45
